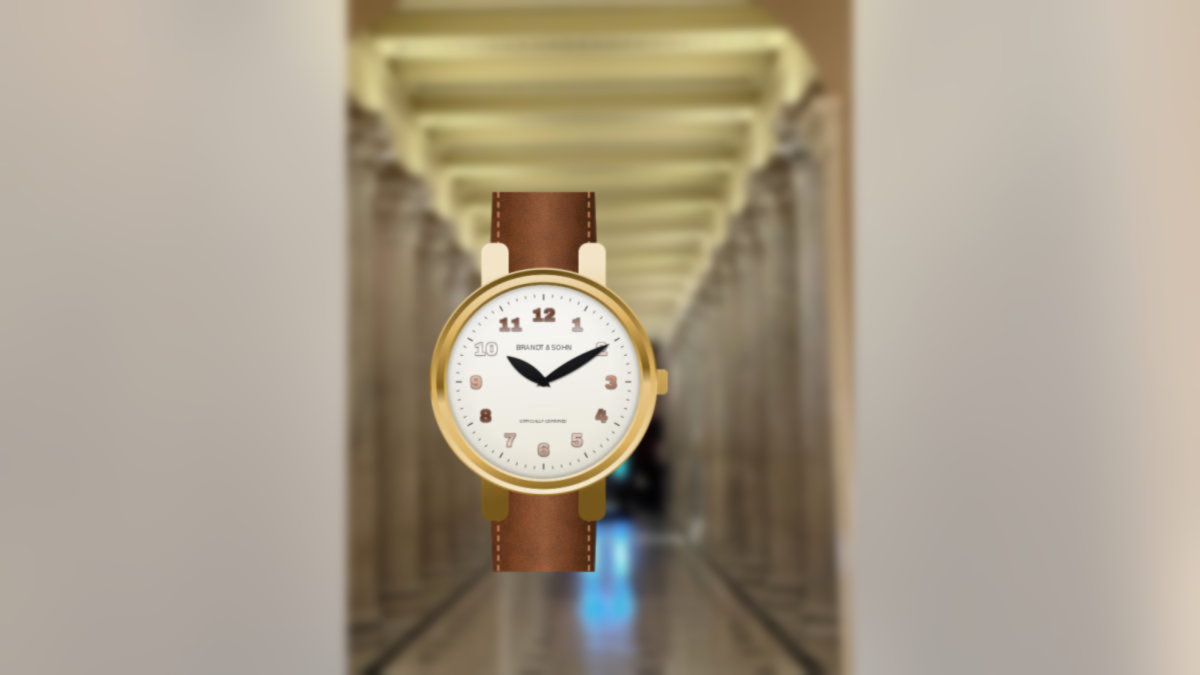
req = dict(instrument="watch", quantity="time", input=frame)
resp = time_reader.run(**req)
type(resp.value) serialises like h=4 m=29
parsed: h=10 m=10
